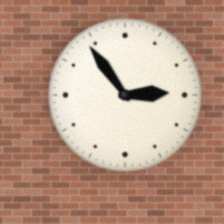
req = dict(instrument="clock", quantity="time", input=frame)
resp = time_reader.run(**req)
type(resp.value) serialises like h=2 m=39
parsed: h=2 m=54
